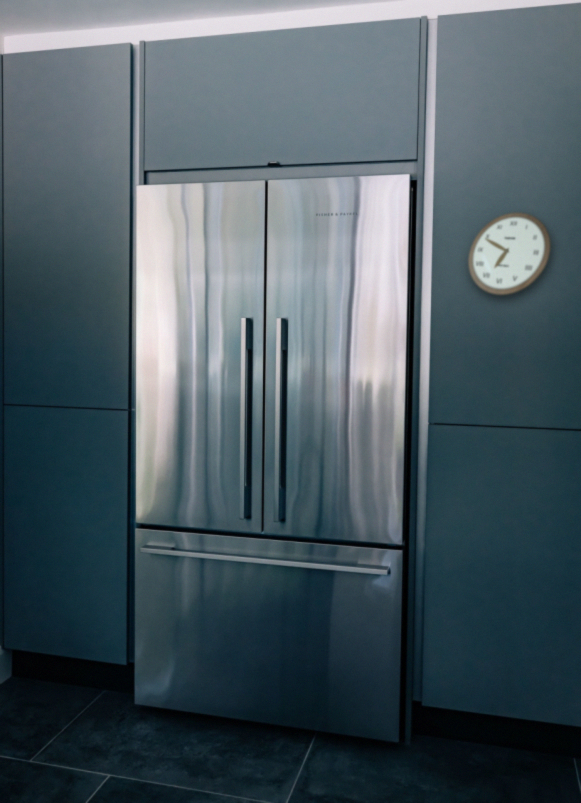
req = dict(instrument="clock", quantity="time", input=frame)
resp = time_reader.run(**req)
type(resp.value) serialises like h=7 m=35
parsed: h=6 m=49
